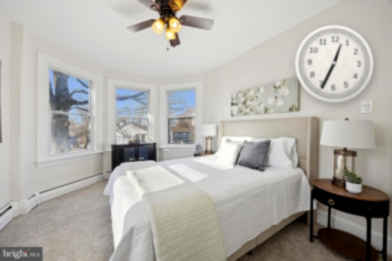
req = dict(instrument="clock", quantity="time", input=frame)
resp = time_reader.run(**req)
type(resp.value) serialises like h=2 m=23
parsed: h=12 m=34
